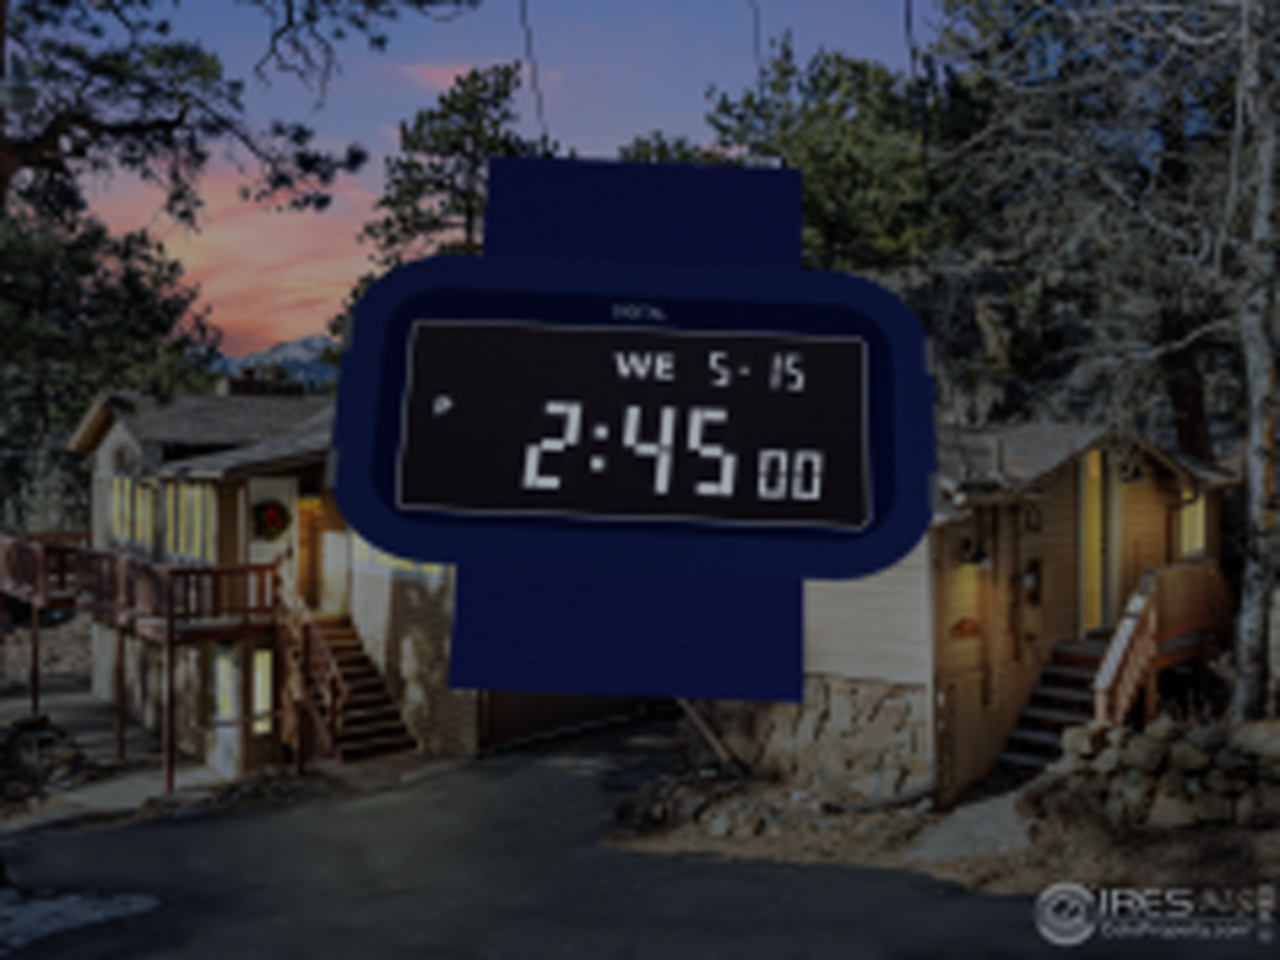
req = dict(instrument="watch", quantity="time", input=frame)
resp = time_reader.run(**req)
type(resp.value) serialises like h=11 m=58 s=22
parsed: h=2 m=45 s=0
